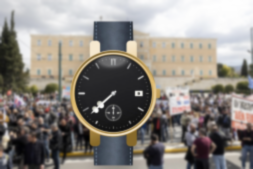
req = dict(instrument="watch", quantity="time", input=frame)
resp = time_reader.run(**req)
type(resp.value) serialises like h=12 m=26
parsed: h=7 m=38
